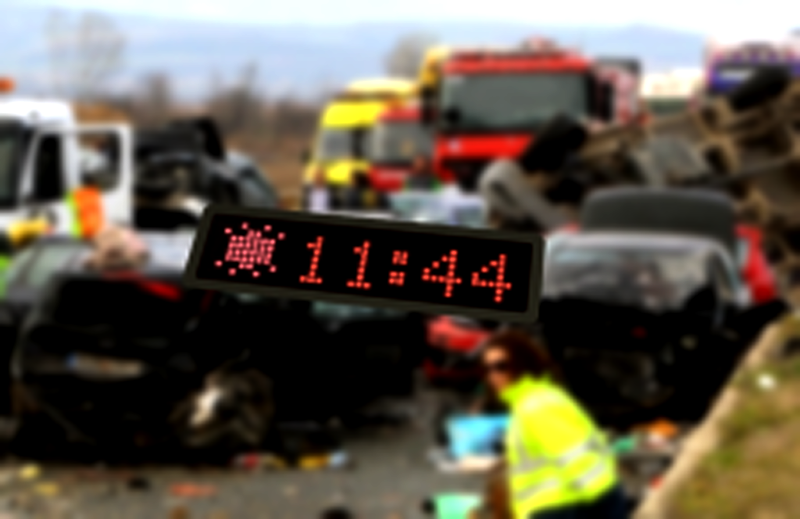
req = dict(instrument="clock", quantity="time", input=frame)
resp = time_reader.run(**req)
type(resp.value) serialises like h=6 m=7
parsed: h=11 m=44
